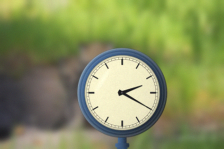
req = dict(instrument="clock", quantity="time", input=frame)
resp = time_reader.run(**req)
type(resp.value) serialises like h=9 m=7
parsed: h=2 m=20
